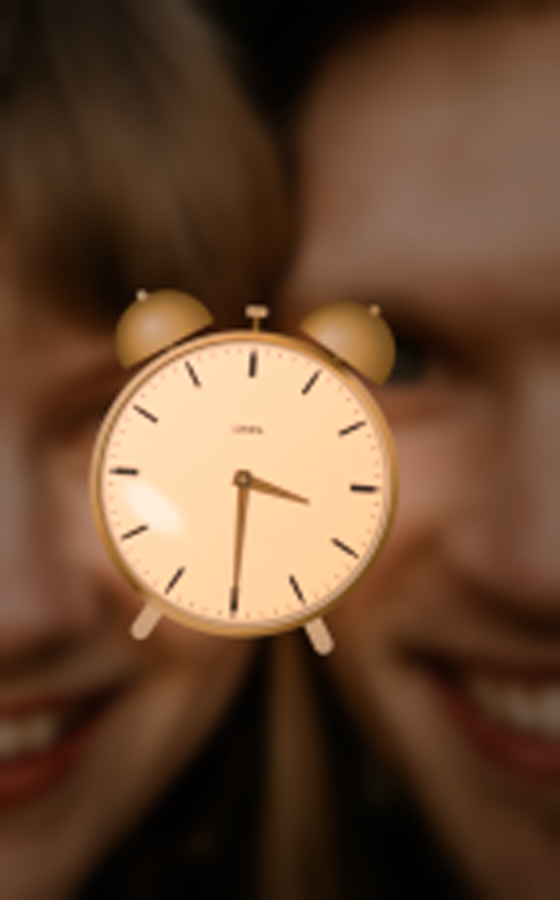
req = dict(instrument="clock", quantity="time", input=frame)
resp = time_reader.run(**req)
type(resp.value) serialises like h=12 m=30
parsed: h=3 m=30
